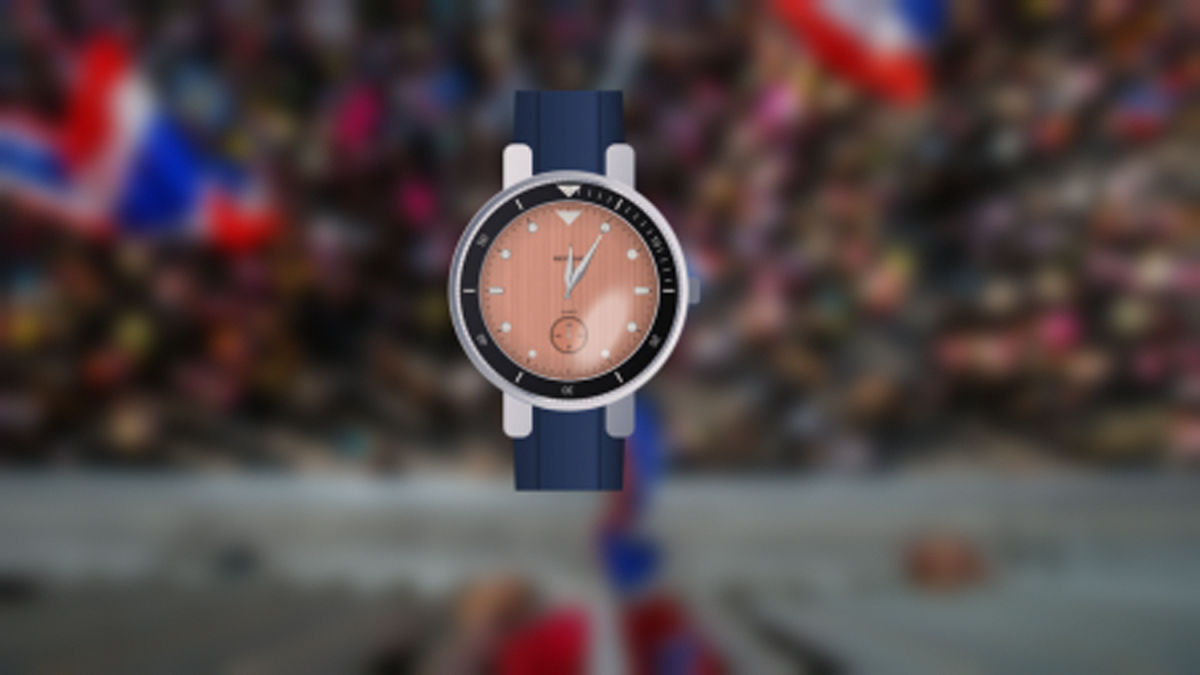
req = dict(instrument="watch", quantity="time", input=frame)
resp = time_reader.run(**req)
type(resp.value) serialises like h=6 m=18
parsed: h=12 m=5
